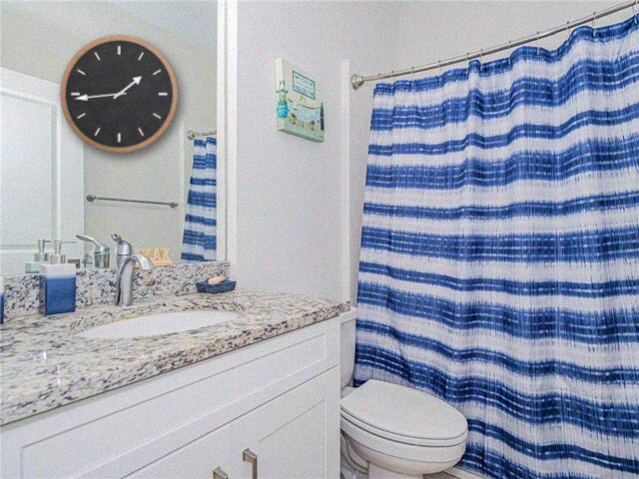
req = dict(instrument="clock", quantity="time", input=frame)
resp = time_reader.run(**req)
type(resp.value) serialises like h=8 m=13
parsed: h=1 m=44
